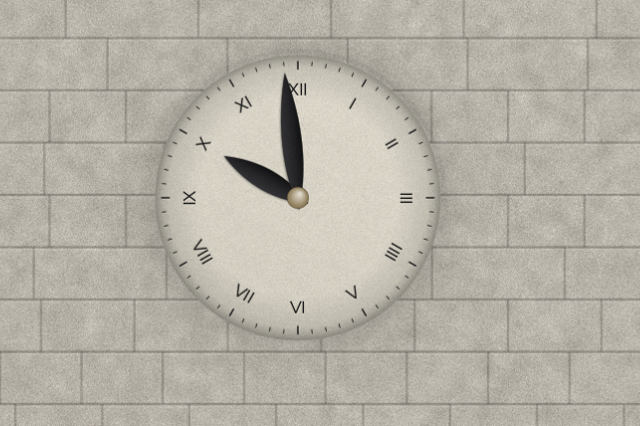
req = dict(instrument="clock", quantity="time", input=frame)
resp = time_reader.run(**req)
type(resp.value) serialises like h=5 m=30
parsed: h=9 m=59
